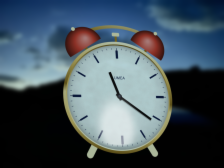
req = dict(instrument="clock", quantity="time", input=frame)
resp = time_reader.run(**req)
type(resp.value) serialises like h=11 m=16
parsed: h=11 m=21
